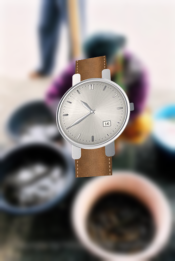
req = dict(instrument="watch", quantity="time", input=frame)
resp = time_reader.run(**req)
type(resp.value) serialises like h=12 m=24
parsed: h=10 m=40
